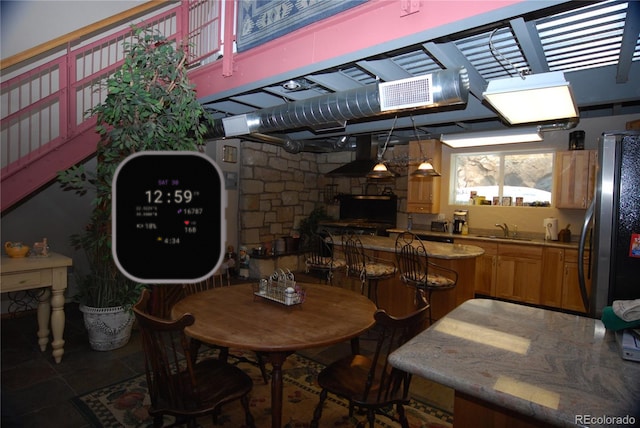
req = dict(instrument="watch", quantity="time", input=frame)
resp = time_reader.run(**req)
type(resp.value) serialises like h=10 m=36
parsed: h=12 m=59
